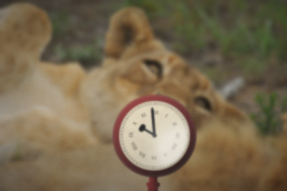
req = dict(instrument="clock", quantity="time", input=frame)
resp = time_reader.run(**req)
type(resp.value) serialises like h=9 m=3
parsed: h=9 m=59
